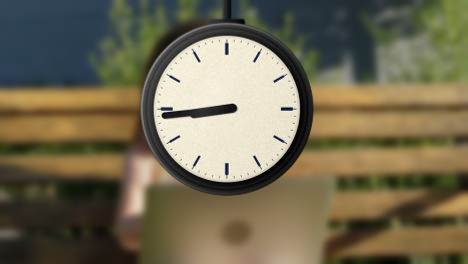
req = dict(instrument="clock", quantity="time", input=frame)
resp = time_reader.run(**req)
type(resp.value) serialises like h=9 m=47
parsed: h=8 m=44
